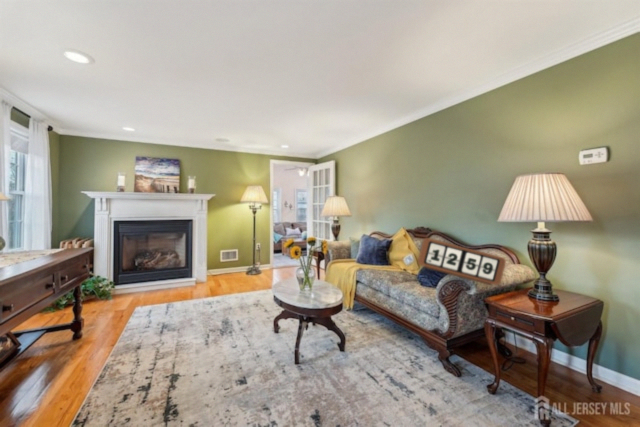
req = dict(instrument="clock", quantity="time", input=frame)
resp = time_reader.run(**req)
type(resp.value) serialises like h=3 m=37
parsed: h=12 m=59
